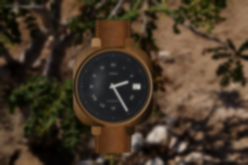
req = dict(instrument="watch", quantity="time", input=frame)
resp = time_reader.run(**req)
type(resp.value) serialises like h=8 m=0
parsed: h=2 m=25
